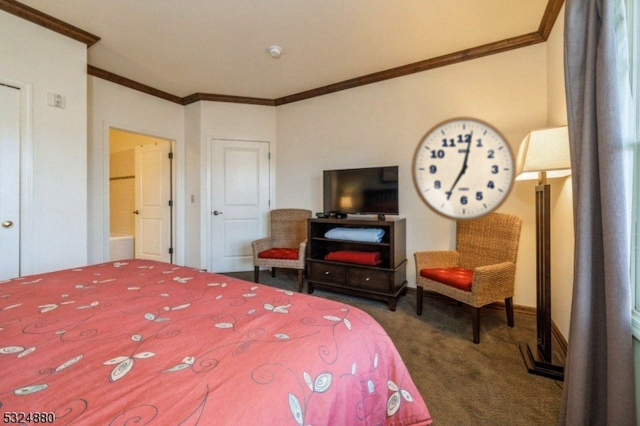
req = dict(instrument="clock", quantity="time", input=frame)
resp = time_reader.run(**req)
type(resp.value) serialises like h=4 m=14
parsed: h=7 m=2
